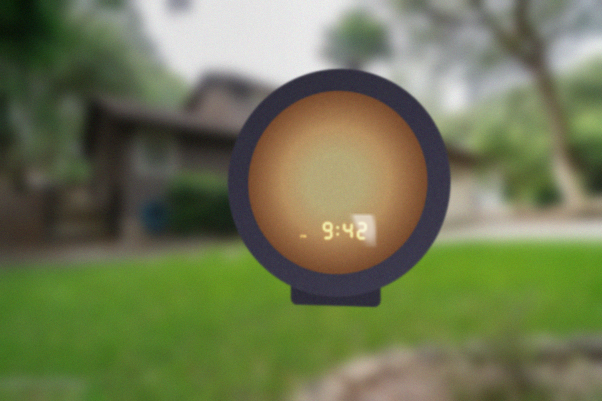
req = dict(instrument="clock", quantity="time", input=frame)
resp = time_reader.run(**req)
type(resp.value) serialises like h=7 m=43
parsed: h=9 m=42
